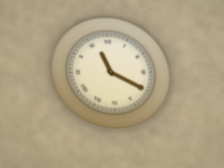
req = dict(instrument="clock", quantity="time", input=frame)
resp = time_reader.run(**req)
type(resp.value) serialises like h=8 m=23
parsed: h=11 m=20
